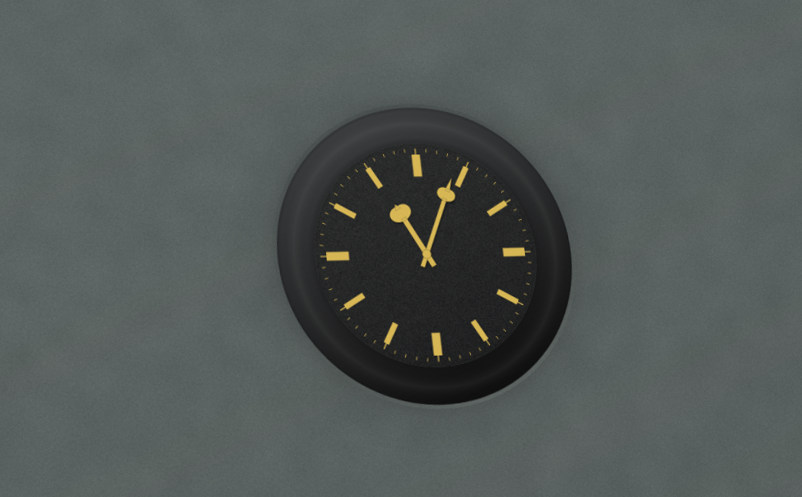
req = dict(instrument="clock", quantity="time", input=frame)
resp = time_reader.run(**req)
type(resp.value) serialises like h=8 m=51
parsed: h=11 m=4
